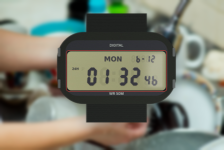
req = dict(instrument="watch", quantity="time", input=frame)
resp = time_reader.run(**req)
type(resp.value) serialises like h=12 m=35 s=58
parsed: h=1 m=32 s=46
